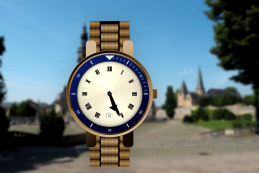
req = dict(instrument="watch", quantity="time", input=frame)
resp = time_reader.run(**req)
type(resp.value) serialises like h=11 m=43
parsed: h=5 m=26
